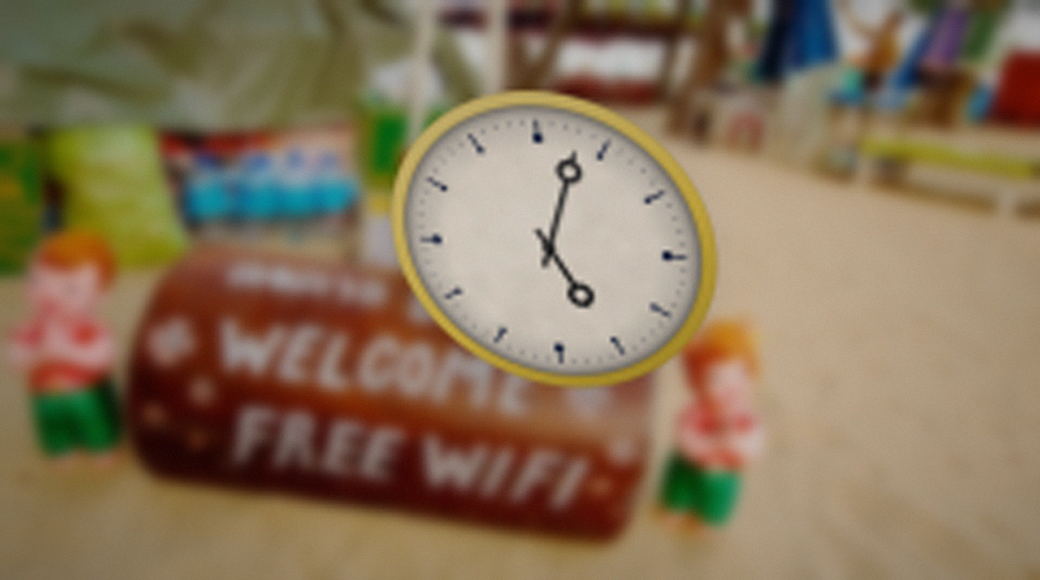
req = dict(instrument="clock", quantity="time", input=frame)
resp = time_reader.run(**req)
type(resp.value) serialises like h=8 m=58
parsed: h=5 m=3
